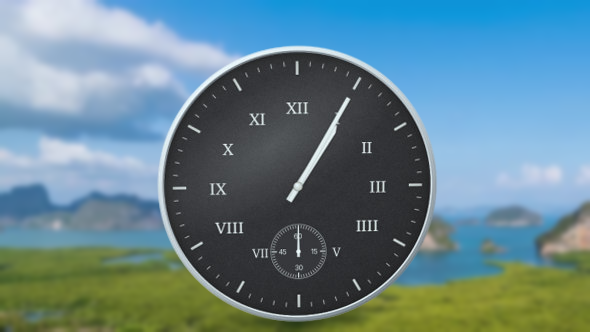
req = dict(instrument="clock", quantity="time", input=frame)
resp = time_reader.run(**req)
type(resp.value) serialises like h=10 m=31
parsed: h=1 m=5
